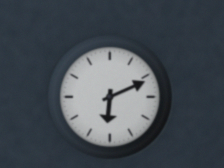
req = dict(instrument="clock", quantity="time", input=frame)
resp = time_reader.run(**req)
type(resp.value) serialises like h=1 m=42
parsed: h=6 m=11
